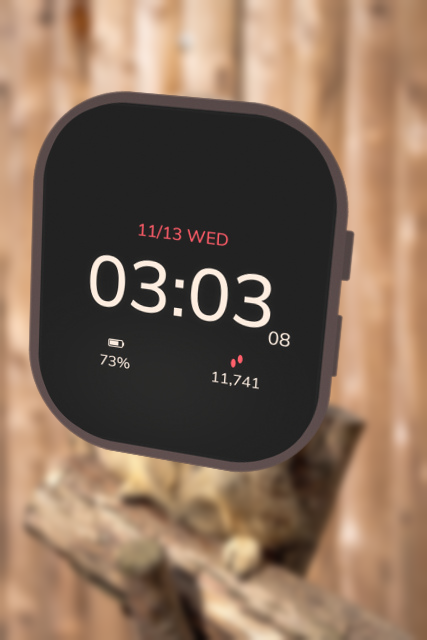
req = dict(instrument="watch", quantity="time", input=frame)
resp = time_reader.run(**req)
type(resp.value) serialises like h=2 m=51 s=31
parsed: h=3 m=3 s=8
